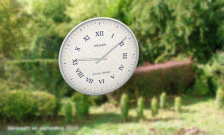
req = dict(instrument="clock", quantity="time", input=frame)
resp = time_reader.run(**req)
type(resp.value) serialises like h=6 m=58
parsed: h=9 m=9
